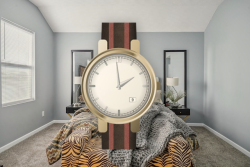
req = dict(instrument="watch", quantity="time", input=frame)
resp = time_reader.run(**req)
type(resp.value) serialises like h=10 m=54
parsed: h=1 m=59
